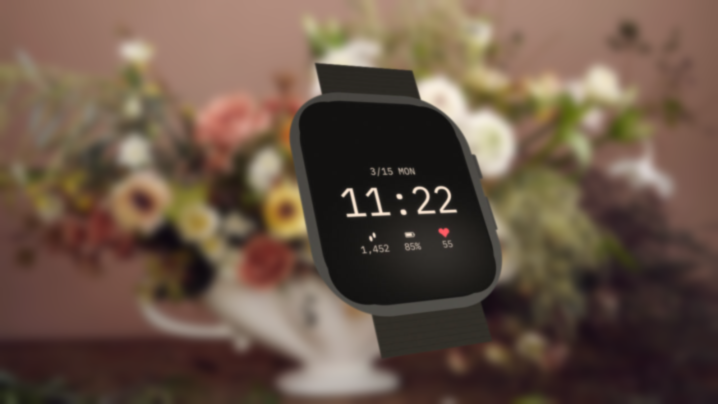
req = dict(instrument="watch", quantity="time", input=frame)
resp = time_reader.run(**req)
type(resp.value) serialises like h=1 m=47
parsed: h=11 m=22
